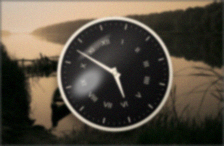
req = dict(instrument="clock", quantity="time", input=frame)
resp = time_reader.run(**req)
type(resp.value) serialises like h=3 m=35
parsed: h=5 m=53
